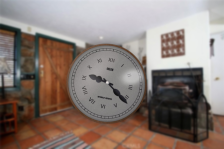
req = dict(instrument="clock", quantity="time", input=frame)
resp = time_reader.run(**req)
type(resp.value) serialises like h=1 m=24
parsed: h=9 m=21
